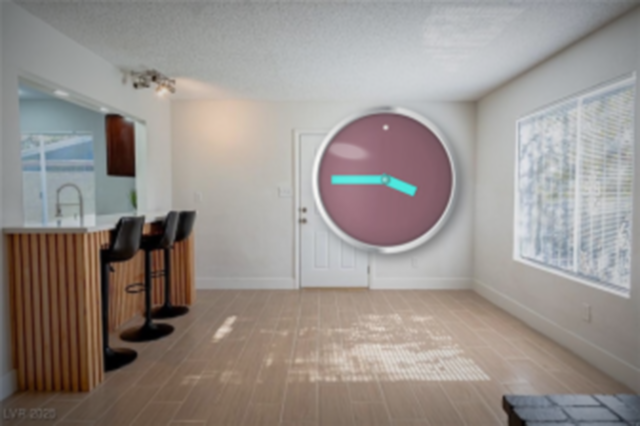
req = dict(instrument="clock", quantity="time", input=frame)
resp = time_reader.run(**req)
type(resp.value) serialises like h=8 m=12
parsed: h=3 m=45
